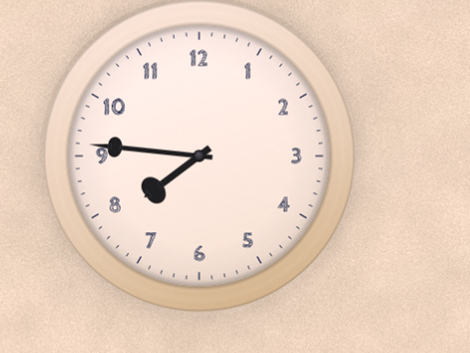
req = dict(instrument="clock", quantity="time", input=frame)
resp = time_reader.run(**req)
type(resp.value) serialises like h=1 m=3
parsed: h=7 m=46
